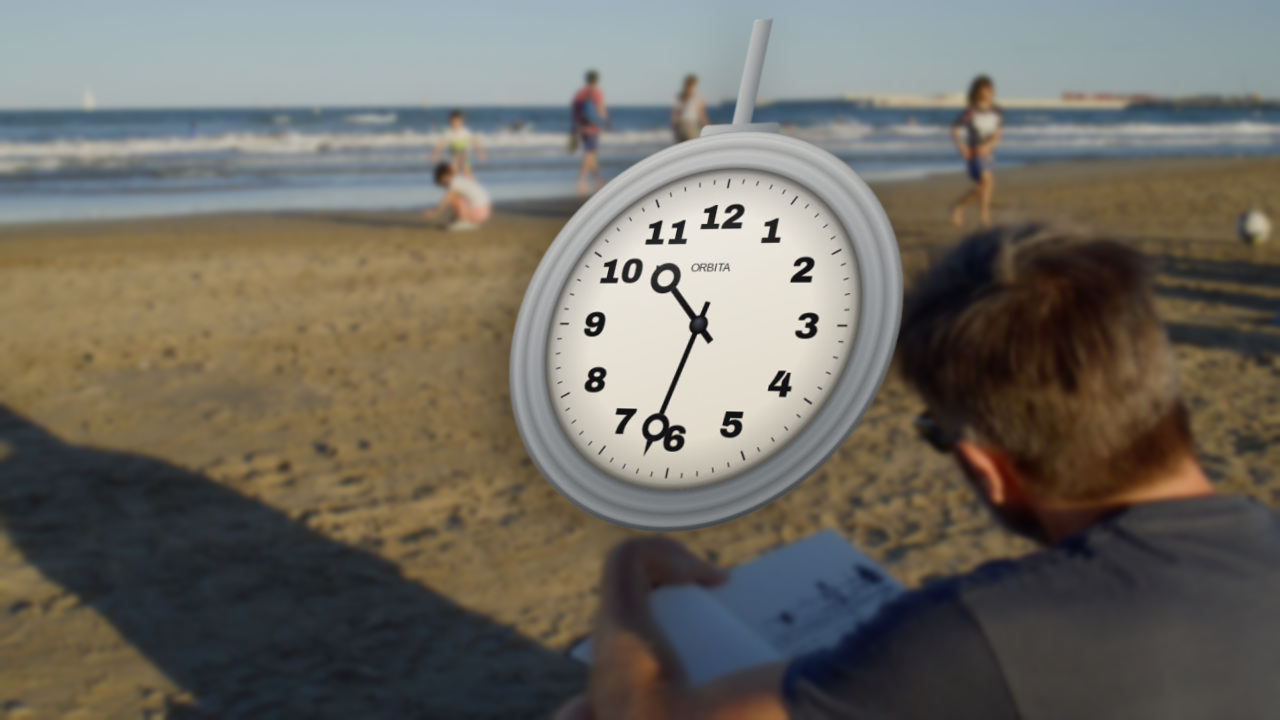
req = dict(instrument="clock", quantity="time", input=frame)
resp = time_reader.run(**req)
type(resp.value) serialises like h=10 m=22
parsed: h=10 m=32
